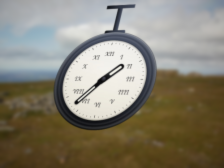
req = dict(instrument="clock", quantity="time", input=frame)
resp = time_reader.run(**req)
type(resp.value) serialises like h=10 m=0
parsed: h=1 m=37
